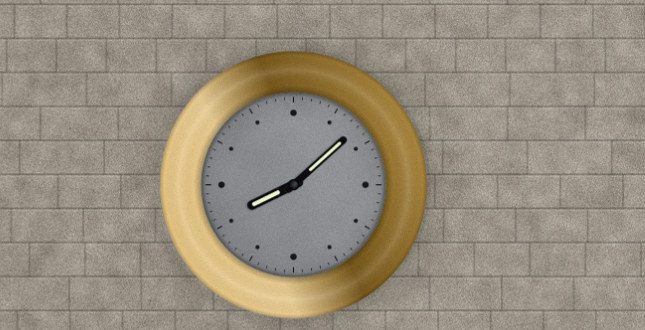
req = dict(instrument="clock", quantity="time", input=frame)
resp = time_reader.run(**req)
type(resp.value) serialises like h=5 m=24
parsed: h=8 m=8
